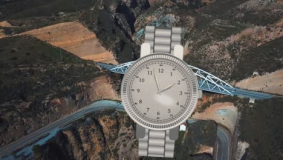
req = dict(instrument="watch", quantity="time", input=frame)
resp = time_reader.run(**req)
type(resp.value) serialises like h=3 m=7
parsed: h=1 m=57
